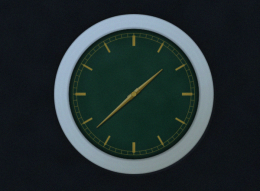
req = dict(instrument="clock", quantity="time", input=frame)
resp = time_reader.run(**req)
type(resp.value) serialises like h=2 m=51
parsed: h=1 m=38
